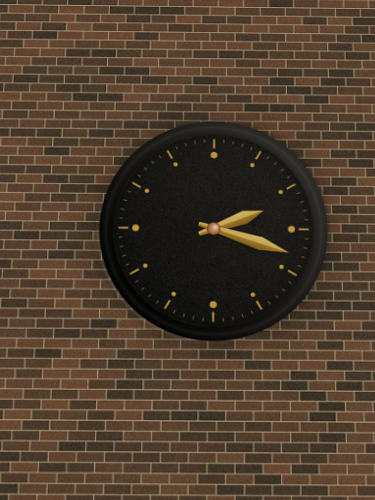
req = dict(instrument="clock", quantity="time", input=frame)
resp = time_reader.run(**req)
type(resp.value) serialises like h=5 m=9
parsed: h=2 m=18
